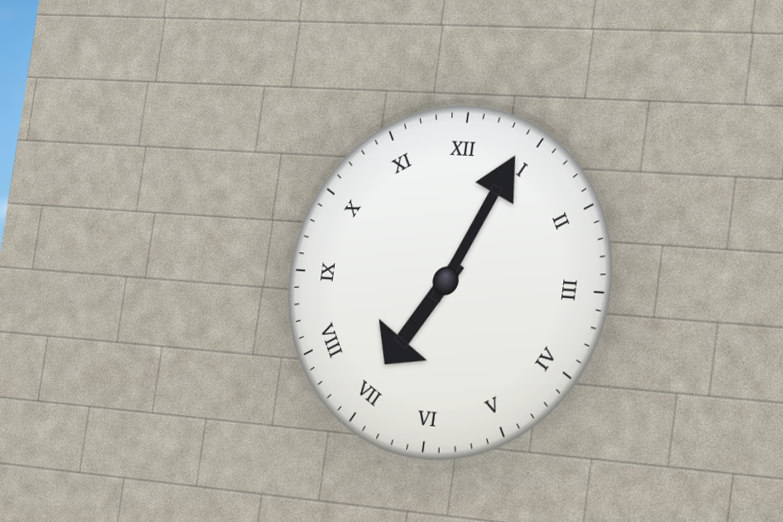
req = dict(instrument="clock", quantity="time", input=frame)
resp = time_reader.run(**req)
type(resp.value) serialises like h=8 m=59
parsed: h=7 m=4
